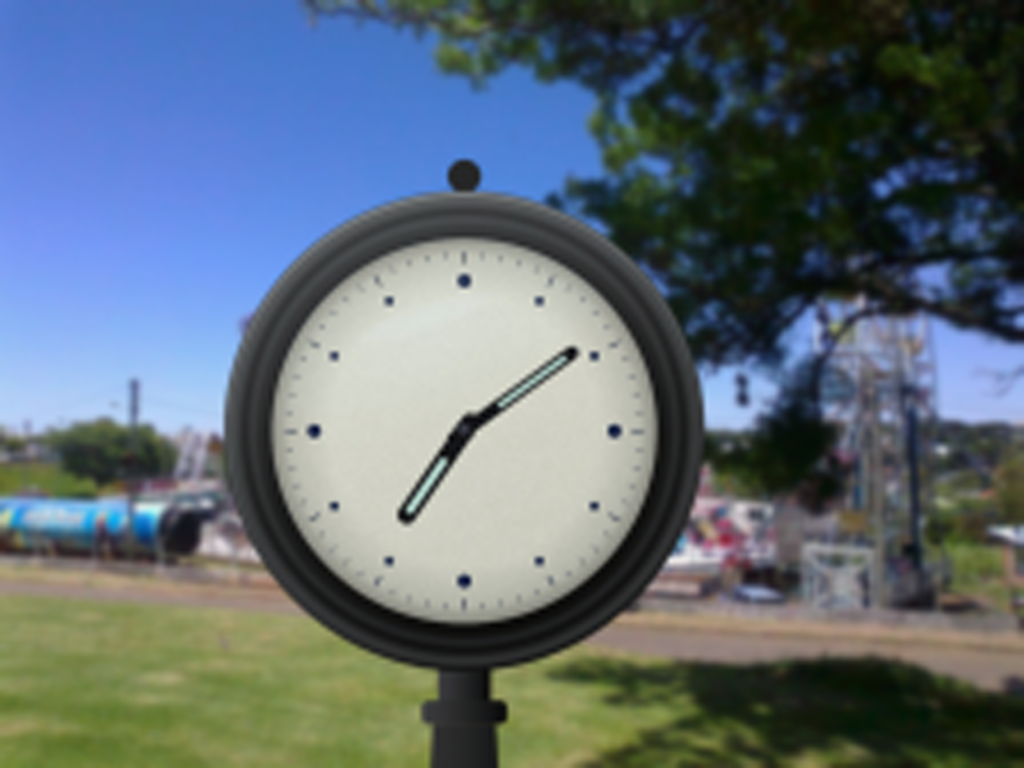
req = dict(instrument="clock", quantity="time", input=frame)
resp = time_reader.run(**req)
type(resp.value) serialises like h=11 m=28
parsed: h=7 m=9
